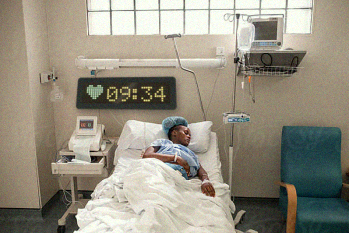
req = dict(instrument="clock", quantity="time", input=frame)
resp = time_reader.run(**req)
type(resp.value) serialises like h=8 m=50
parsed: h=9 m=34
